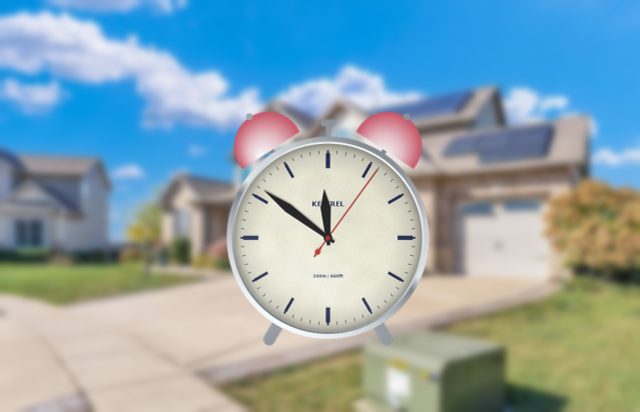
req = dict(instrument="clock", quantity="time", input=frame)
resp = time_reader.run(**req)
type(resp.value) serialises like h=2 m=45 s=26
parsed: h=11 m=51 s=6
